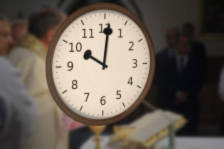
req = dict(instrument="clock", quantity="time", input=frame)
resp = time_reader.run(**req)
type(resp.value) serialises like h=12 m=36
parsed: h=10 m=1
